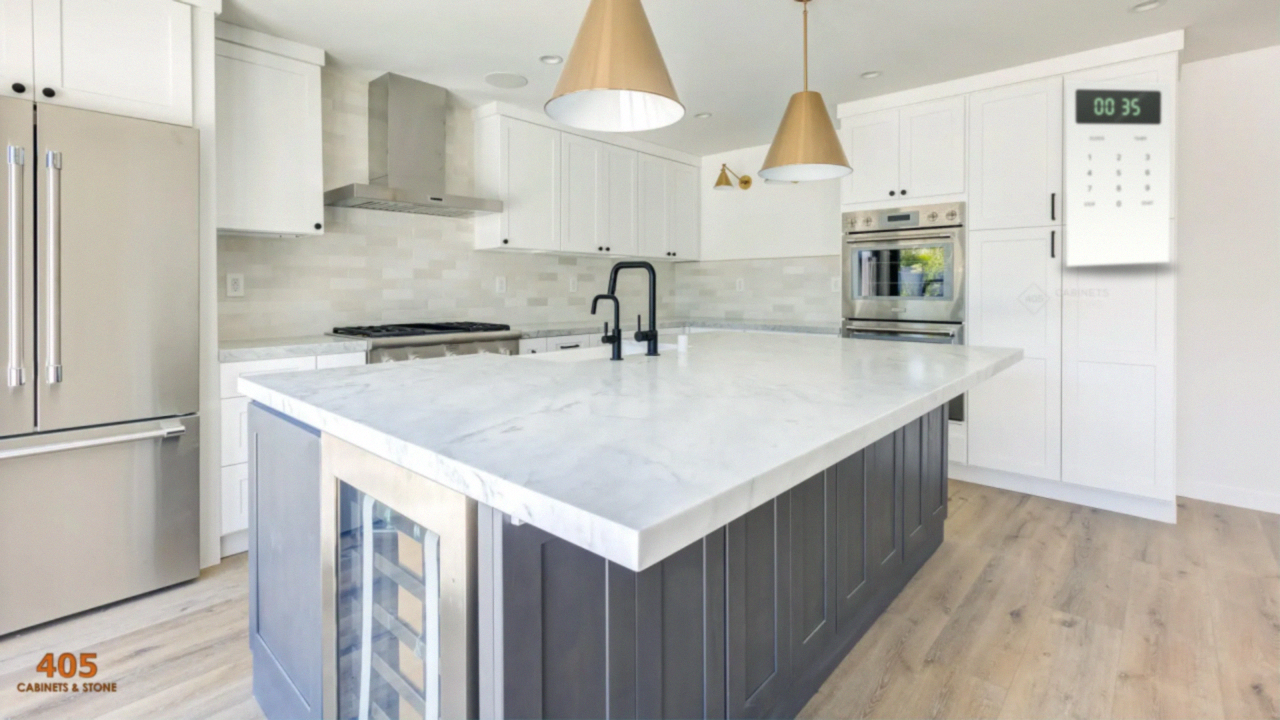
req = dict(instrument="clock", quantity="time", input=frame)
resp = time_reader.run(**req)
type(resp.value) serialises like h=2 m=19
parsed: h=0 m=35
